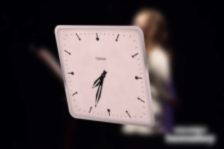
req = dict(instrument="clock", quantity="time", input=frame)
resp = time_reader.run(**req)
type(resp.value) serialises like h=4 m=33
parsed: h=7 m=34
